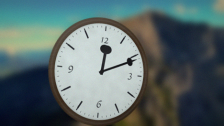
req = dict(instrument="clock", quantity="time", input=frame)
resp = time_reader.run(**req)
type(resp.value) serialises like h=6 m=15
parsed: h=12 m=11
